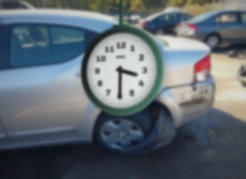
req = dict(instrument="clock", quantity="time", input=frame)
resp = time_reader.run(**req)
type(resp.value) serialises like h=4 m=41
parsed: h=3 m=30
